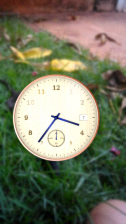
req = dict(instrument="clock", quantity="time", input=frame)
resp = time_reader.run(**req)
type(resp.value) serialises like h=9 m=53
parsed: h=3 m=36
